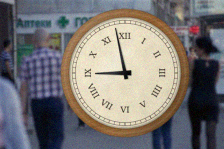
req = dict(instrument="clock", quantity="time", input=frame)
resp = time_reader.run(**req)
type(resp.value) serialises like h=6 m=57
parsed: h=8 m=58
